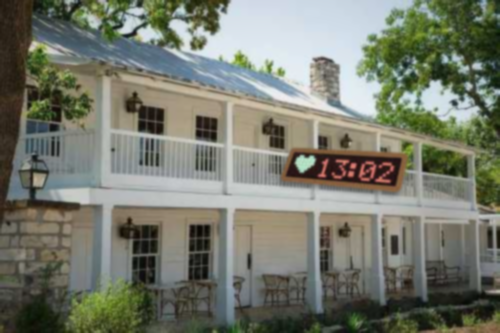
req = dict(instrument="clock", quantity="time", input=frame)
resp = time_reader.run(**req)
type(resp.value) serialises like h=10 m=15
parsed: h=13 m=2
